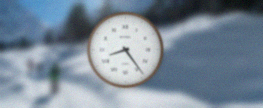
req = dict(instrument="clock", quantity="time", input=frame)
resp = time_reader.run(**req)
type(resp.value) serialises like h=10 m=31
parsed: h=8 m=24
